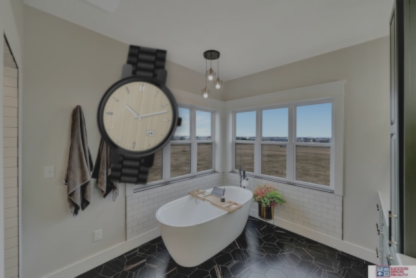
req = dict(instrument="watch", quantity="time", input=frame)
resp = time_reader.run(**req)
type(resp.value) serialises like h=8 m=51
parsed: h=10 m=12
